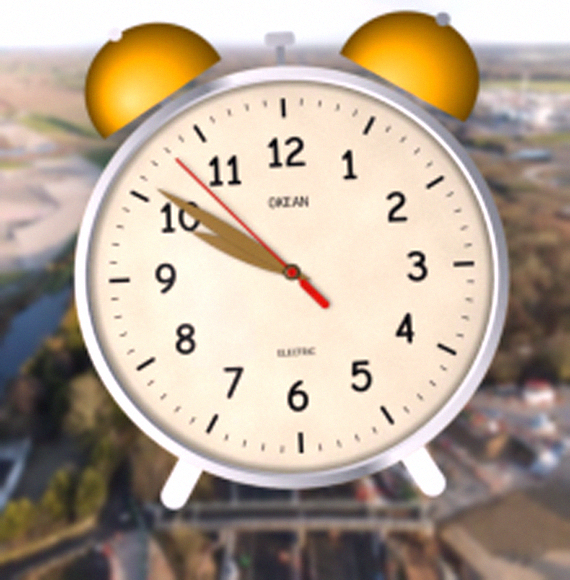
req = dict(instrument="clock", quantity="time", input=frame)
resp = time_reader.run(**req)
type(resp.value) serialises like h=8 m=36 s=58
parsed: h=9 m=50 s=53
